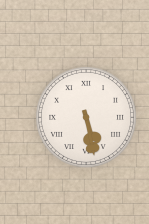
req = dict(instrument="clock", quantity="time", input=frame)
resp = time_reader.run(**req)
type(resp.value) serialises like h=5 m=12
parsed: h=5 m=28
